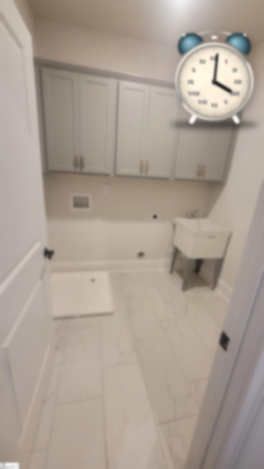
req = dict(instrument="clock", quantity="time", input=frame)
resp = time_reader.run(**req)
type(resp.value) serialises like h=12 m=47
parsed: h=4 m=1
